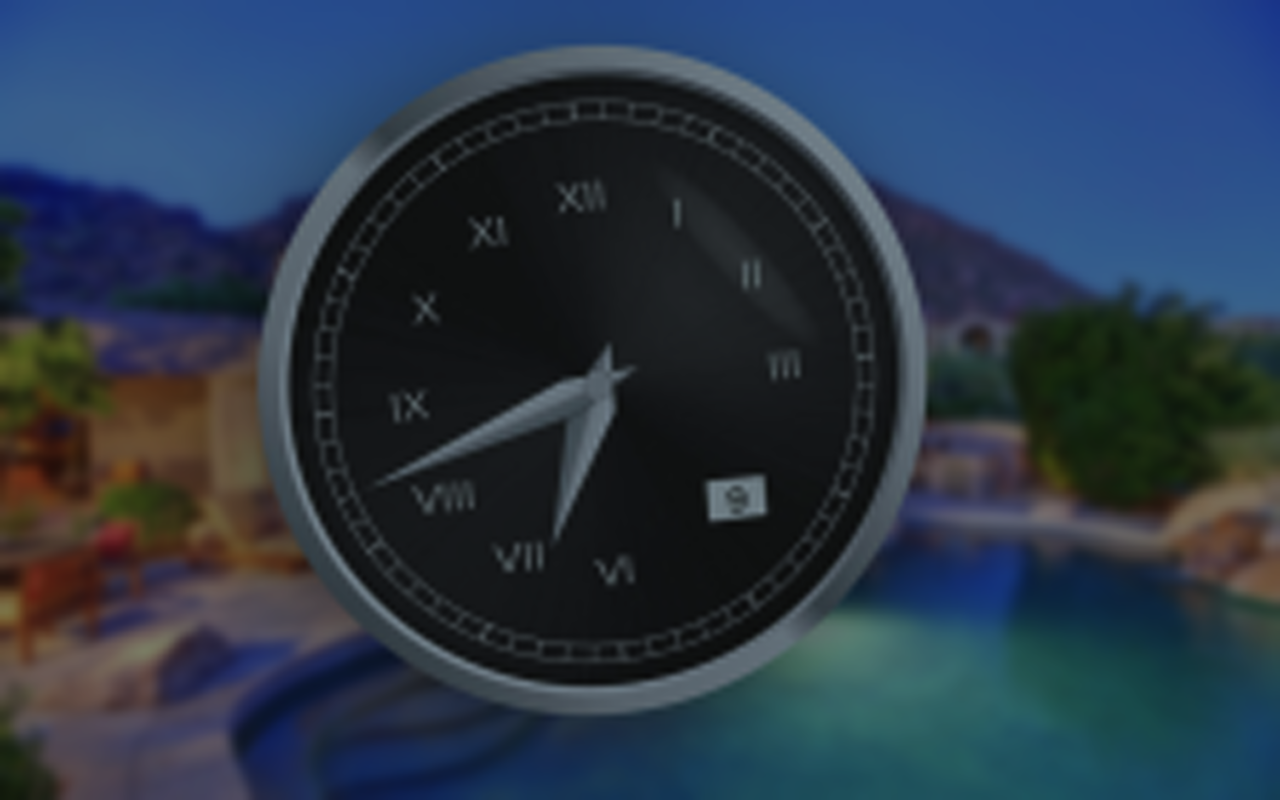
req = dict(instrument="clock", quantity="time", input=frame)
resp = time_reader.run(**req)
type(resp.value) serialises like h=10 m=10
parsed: h=6 m=42
